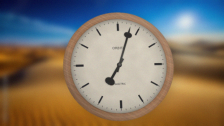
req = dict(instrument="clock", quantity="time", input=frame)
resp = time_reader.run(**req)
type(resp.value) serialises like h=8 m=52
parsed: h=7 m=3
